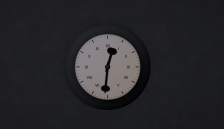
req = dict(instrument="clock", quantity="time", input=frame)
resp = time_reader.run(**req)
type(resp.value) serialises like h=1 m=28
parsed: h=12 m=31
